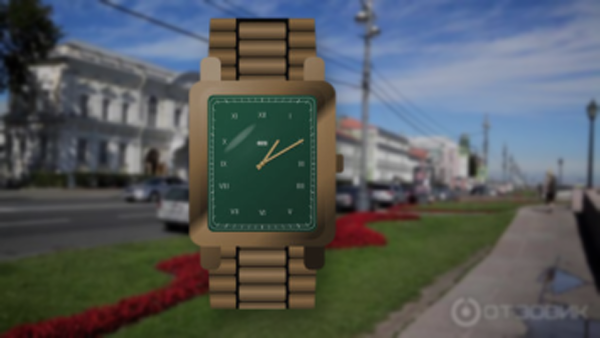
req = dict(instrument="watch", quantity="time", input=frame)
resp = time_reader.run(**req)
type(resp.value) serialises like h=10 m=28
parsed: h=1 m=10
